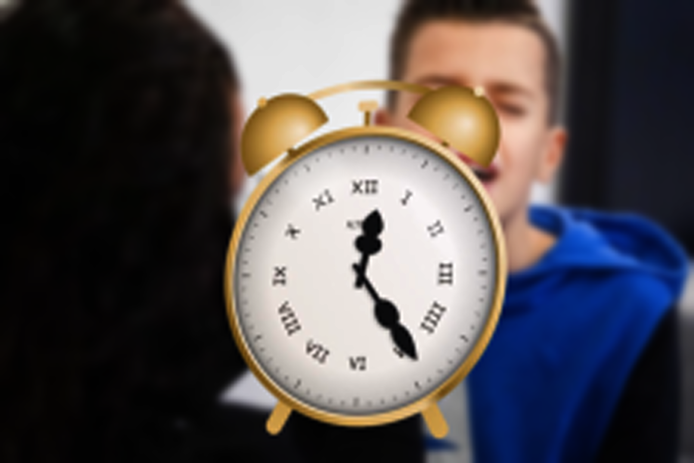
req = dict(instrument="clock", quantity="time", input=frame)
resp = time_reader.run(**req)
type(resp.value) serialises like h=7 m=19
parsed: h=12 m=24
